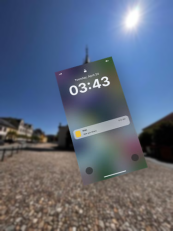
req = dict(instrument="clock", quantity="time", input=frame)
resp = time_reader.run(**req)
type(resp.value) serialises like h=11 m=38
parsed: h=3 m=43
